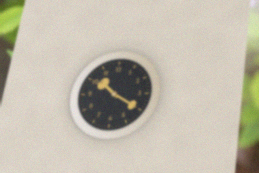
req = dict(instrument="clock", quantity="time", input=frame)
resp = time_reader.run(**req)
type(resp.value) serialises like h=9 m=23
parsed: h=10 m=20
